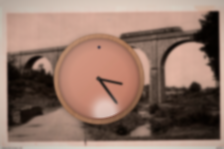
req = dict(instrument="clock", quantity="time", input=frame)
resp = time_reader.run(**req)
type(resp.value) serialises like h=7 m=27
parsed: h=3 m=24
